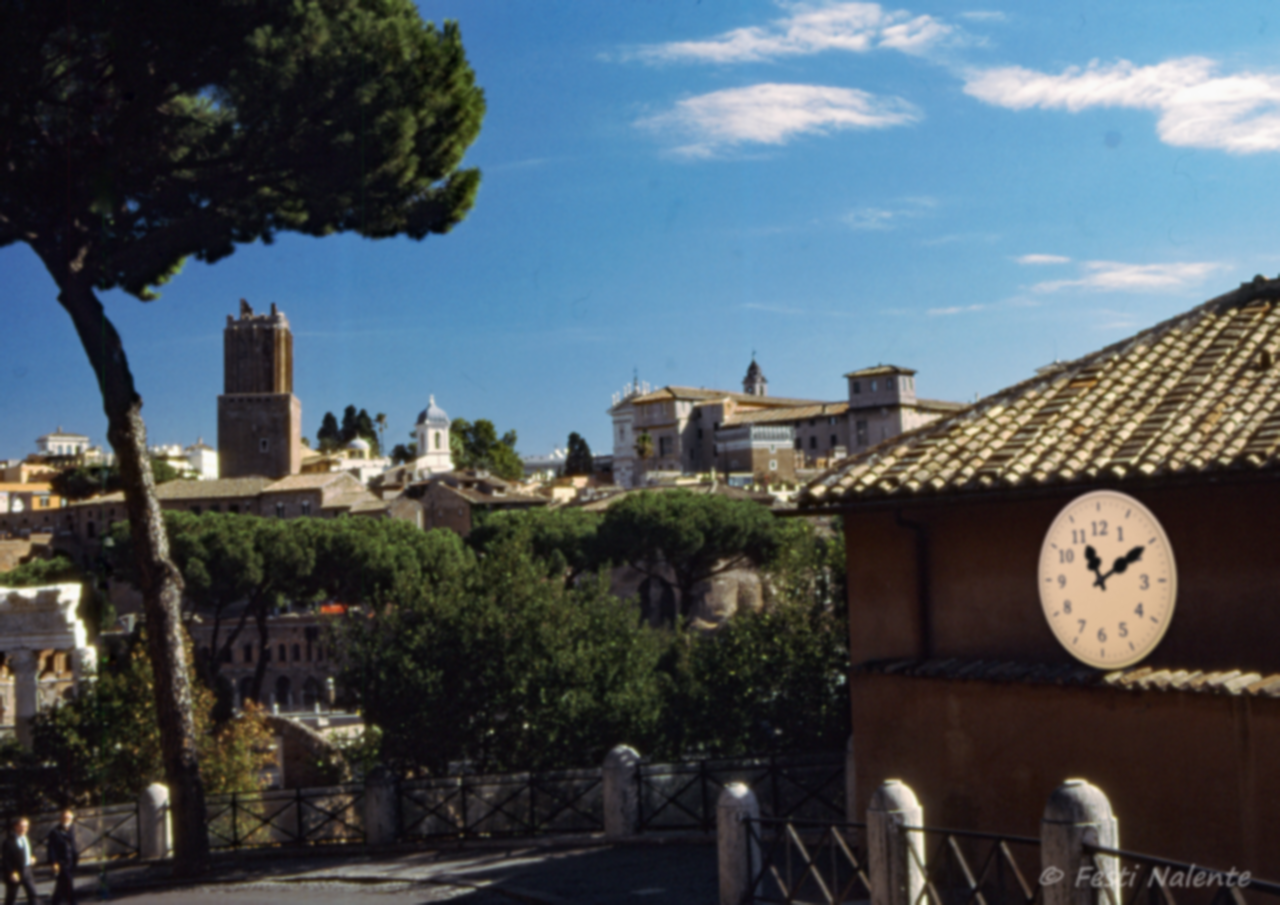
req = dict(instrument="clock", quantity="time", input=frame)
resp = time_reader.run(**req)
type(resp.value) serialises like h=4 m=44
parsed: h=11 m=10
